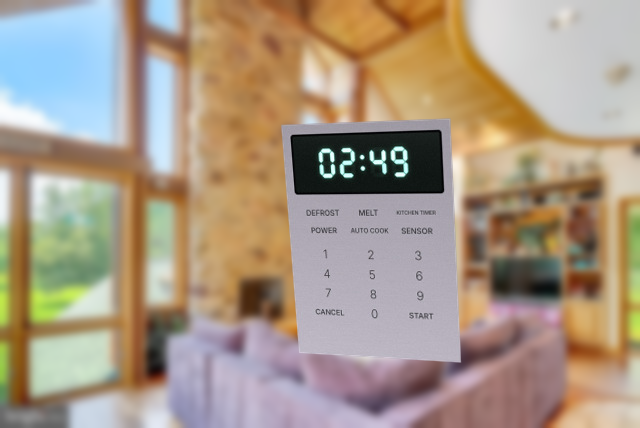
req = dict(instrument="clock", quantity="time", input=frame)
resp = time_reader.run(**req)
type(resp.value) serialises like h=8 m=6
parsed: h=2 m=49
